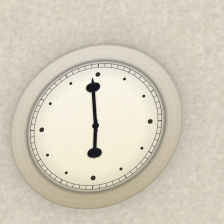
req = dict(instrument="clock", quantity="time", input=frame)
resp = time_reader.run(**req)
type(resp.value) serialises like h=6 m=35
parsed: h=5 m=59
